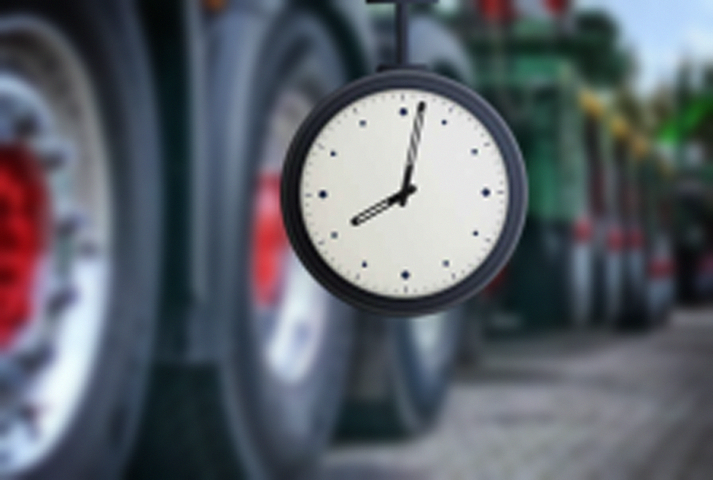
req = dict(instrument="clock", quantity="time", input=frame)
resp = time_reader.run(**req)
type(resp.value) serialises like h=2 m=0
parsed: h=8 m=2
